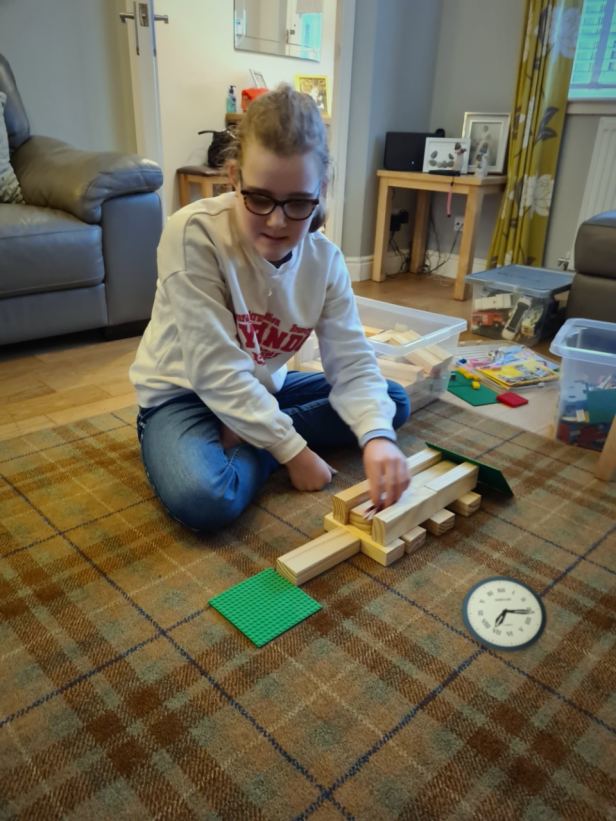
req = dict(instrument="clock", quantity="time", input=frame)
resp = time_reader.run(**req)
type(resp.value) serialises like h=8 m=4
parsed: h=7 m=16
